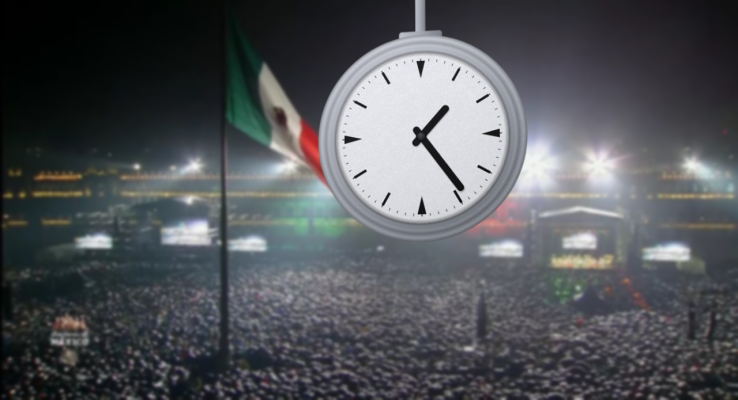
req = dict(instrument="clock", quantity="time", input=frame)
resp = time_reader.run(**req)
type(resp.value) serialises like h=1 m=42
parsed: h=1 m=24
